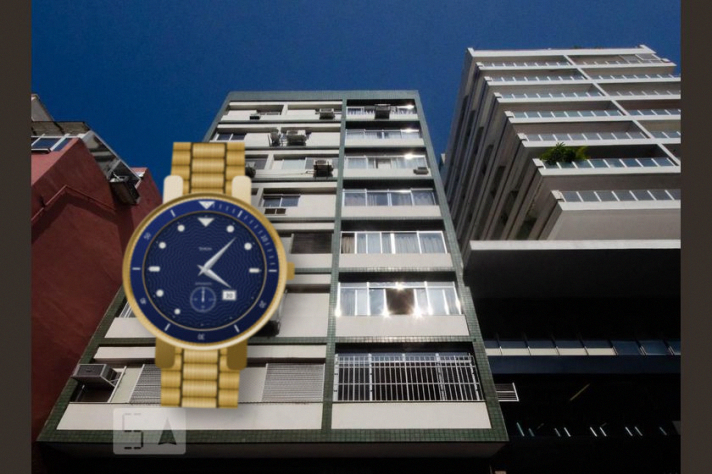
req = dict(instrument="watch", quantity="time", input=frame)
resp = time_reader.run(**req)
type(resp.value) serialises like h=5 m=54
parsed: h=4 m=7
